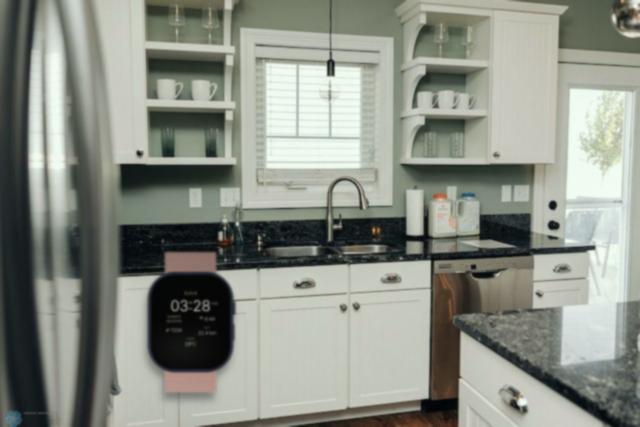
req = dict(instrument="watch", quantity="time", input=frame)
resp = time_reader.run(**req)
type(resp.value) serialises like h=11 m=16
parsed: h=3 m=28
